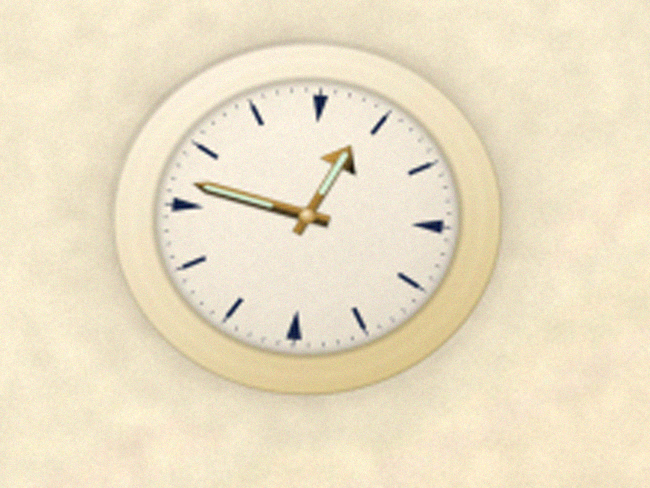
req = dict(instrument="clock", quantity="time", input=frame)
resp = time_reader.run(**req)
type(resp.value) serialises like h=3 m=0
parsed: h=12 m=47
